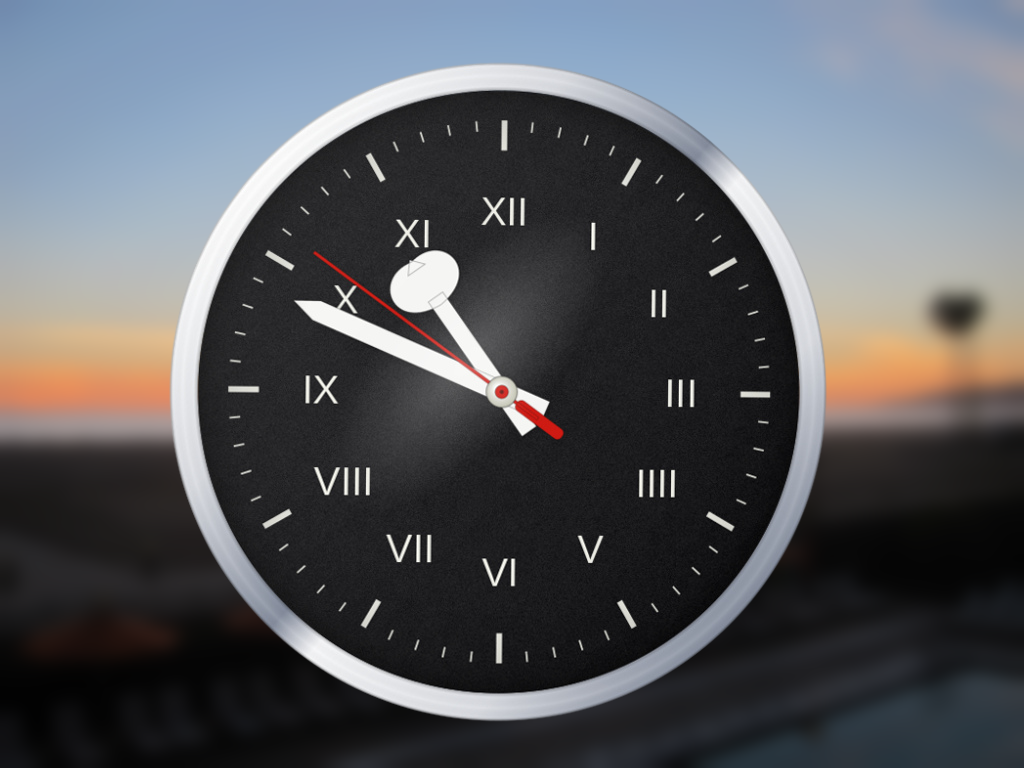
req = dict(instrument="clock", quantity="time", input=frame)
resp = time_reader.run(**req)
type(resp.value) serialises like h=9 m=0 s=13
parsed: h=10 m=48 s=51
